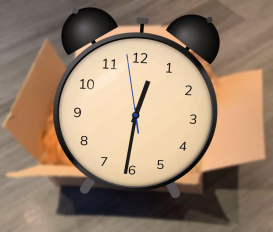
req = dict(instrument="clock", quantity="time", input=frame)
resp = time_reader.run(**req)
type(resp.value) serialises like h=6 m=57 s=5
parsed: h=12 m=30 s=58
